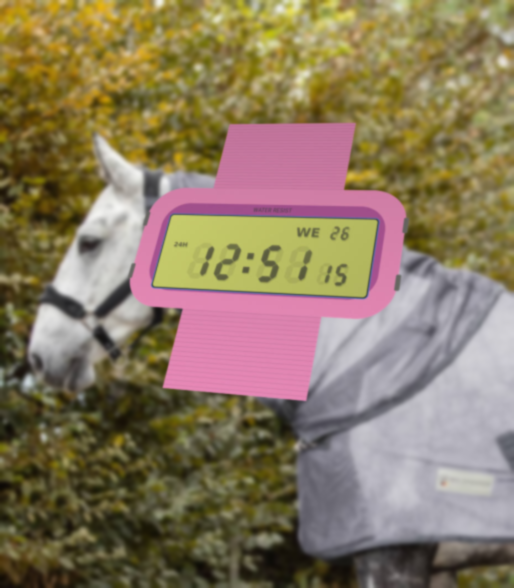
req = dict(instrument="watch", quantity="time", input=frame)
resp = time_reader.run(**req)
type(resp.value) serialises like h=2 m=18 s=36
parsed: h=12 m=51 s=15
